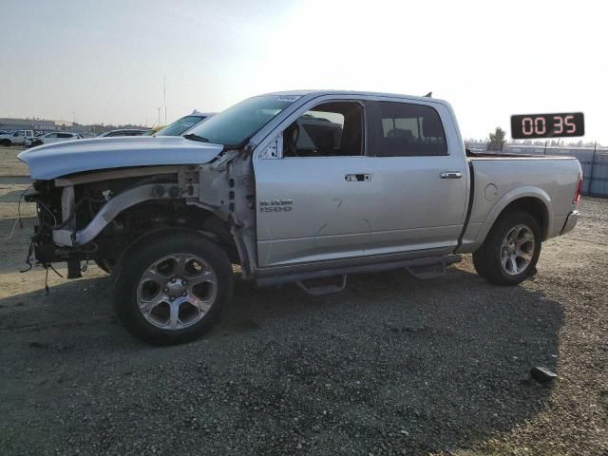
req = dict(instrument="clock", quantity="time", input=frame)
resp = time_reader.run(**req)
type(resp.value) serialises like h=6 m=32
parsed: h=0 m=35
